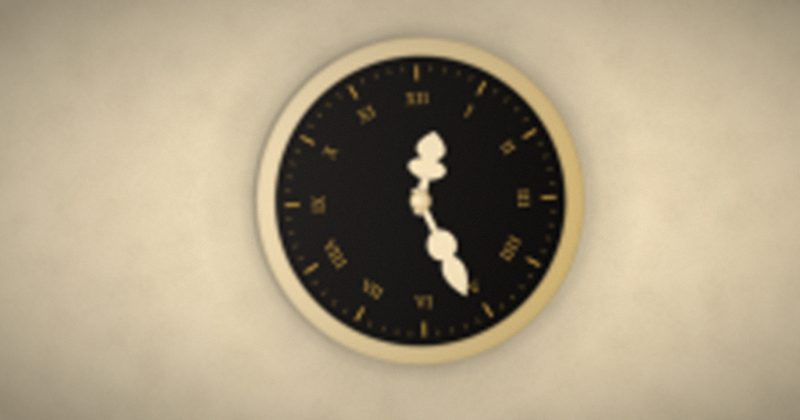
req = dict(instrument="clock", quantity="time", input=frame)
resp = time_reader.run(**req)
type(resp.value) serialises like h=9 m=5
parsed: h=12 m=26
